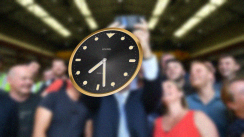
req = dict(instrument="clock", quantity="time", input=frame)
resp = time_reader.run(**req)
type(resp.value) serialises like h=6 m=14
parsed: h=7 m=28
